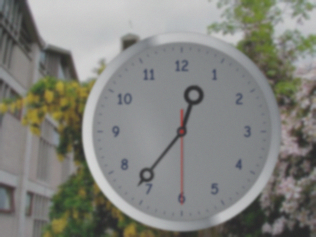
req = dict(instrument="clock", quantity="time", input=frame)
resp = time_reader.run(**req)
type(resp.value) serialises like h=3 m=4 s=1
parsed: h=12 m=36 s=30
